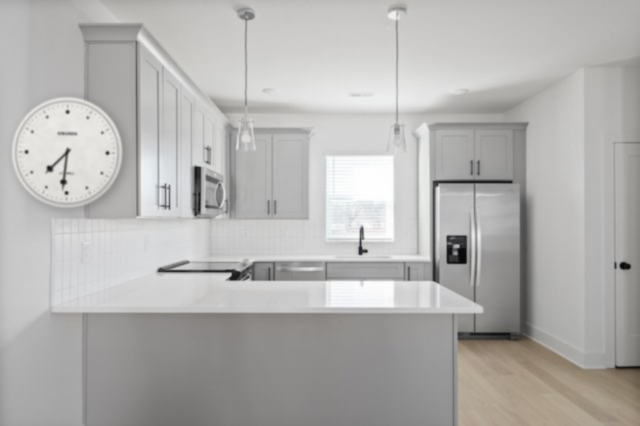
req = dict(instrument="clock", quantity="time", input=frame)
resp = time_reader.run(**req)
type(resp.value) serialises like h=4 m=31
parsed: h=7 m=31
